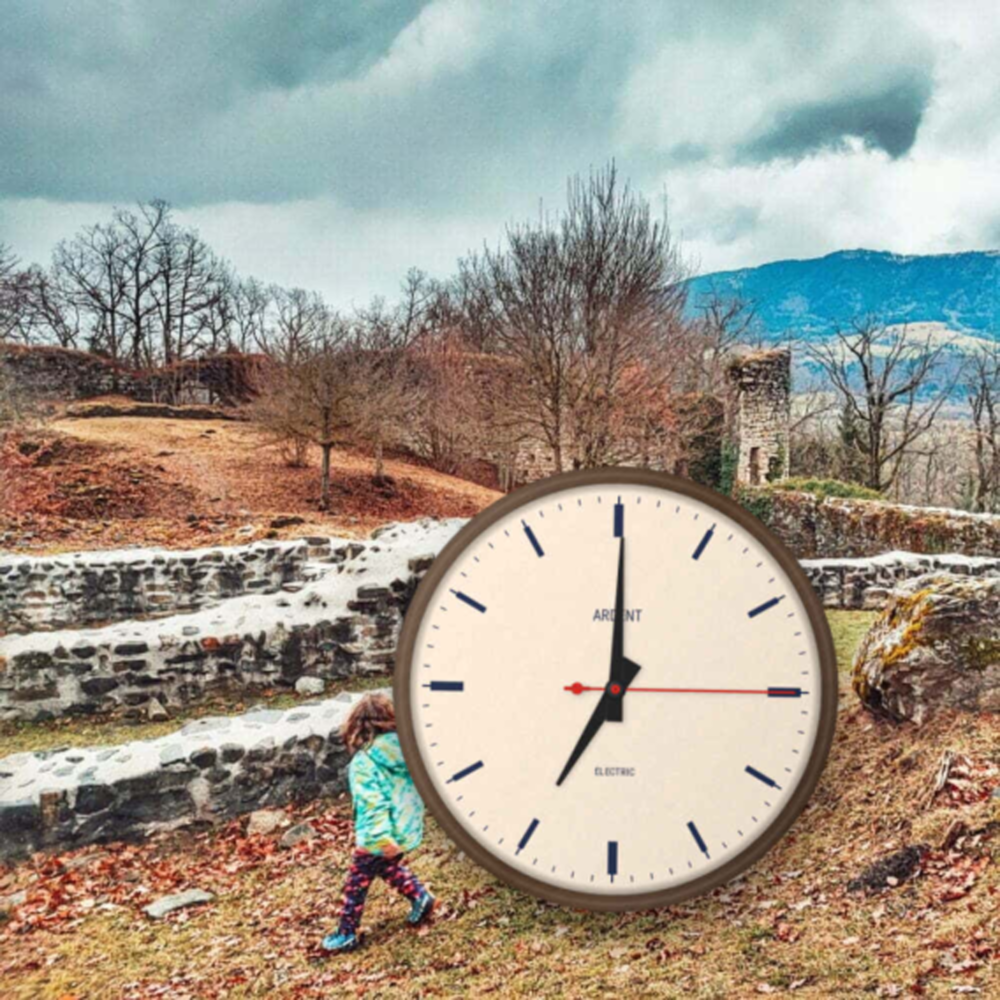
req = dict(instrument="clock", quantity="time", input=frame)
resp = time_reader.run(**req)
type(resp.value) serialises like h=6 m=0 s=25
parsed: h=7 m=0 s=15
